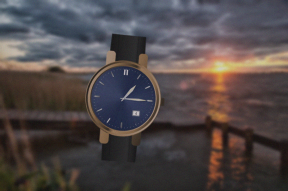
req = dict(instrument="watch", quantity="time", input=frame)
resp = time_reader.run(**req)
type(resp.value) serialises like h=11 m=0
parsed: h=1 m=15
